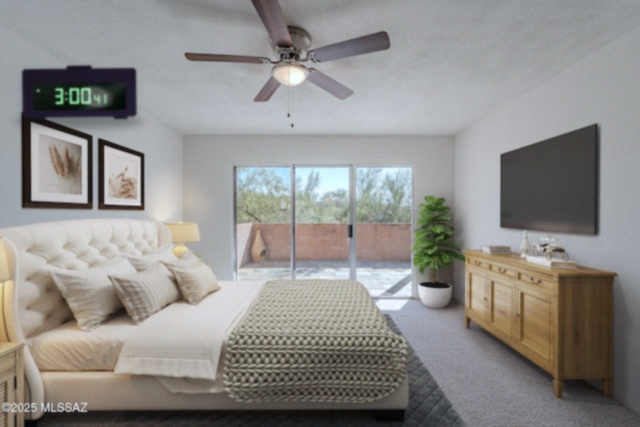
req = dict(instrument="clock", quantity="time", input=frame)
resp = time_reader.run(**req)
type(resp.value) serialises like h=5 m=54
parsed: h=3 m=0
